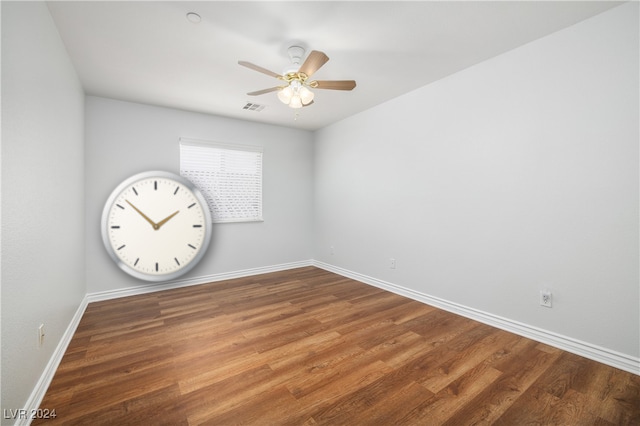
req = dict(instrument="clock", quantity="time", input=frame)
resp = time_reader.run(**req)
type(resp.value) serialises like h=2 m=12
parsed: h=1 m=52
